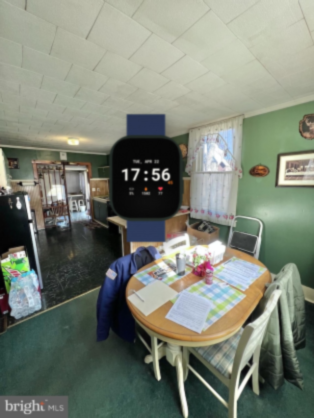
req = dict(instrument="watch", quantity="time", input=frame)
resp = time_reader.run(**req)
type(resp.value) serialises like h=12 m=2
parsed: h=17 m=56
